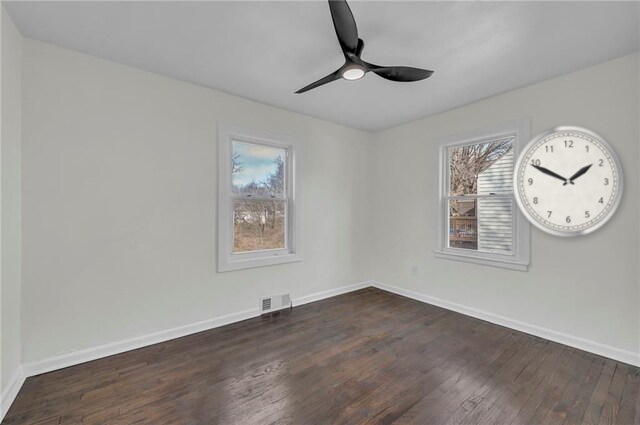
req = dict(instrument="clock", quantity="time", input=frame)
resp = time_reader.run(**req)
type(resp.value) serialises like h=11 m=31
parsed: h=1 m=49
